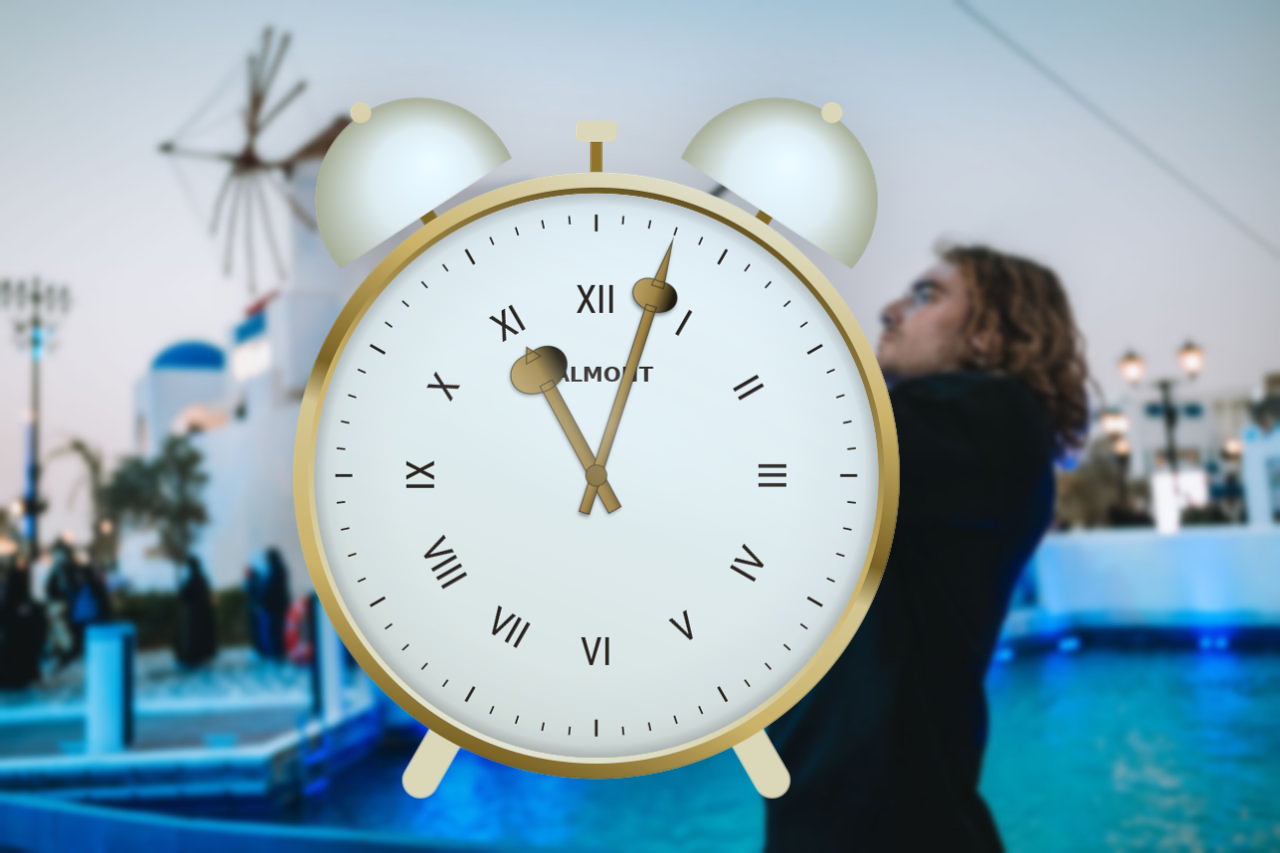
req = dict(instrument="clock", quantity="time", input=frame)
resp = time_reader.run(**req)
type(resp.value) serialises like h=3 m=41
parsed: h=11 m=3
